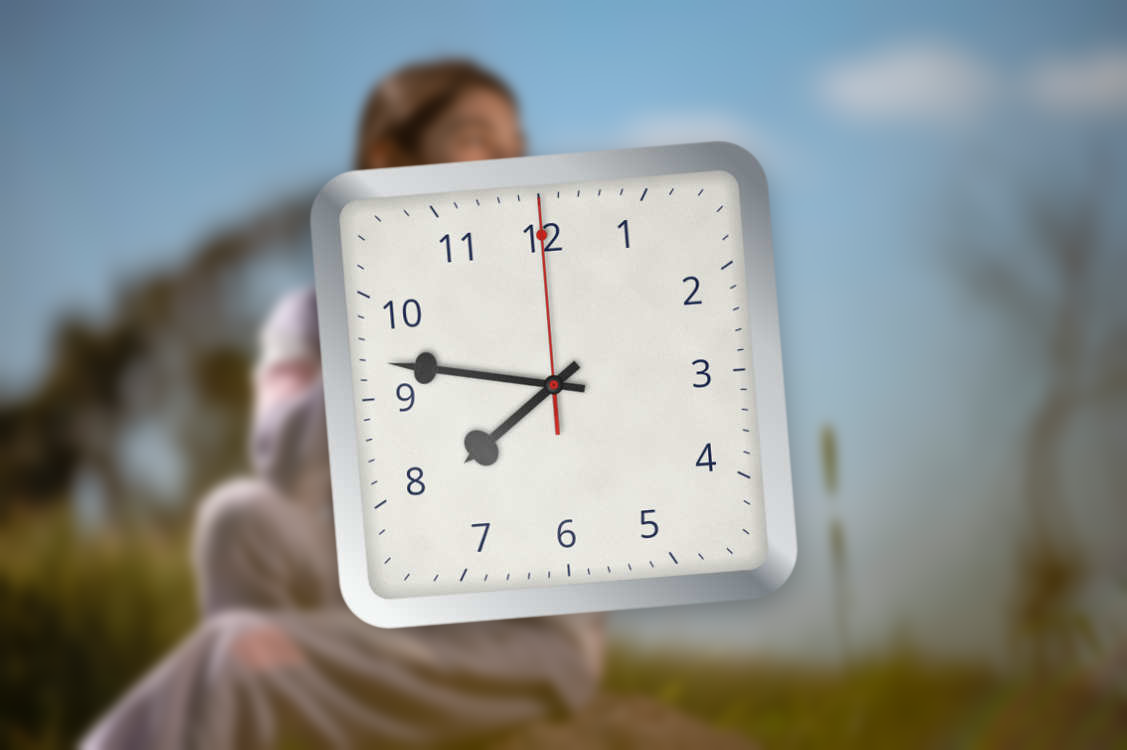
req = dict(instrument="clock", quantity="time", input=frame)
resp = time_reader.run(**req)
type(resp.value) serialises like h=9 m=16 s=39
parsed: h=7 m=47 s=0
